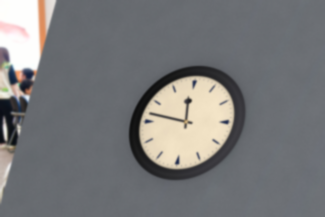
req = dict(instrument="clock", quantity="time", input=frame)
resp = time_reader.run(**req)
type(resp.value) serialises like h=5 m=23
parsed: h=11 m=47
